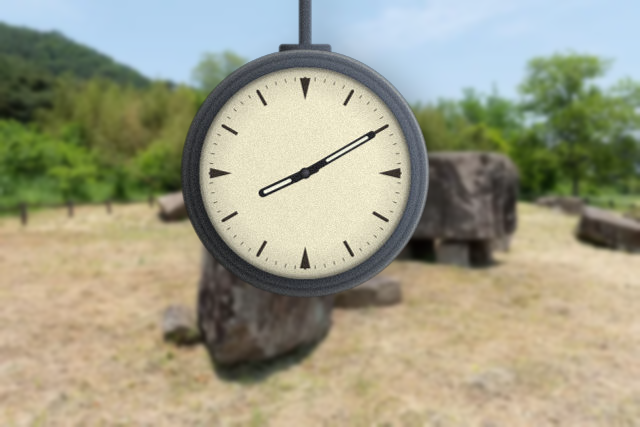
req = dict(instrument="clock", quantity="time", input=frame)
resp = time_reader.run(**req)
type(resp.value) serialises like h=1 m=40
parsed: h=8 m=10
